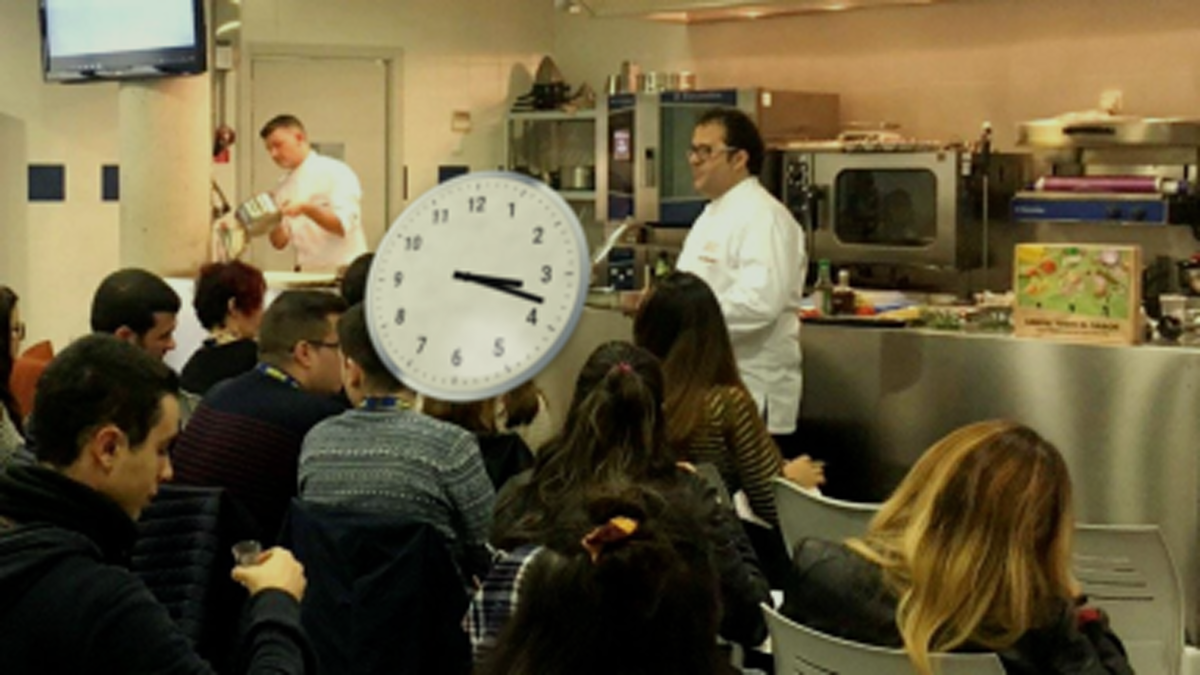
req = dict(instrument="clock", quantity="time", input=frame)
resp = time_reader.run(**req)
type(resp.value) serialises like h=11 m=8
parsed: h=3 m=18
